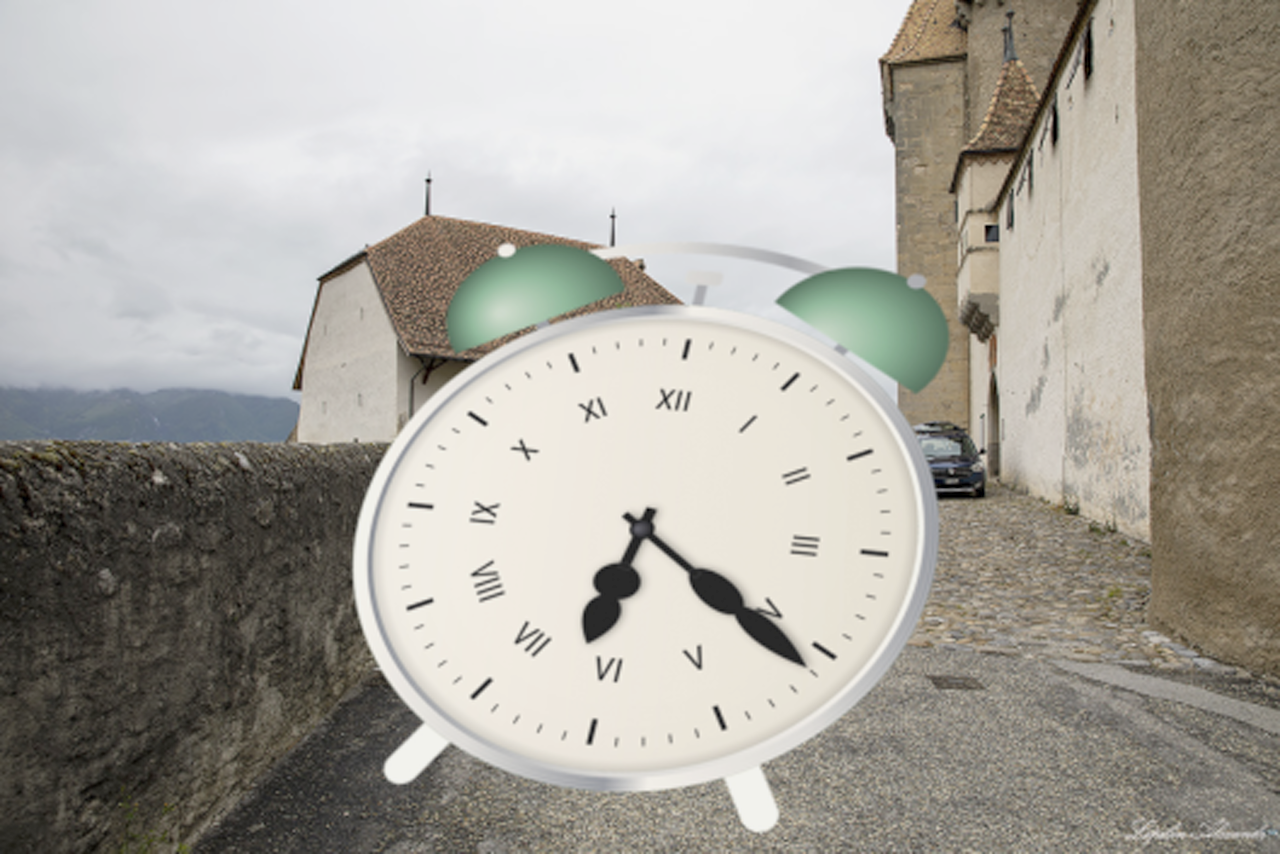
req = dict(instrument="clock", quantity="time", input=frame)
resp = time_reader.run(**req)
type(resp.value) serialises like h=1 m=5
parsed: h=6 m=21
